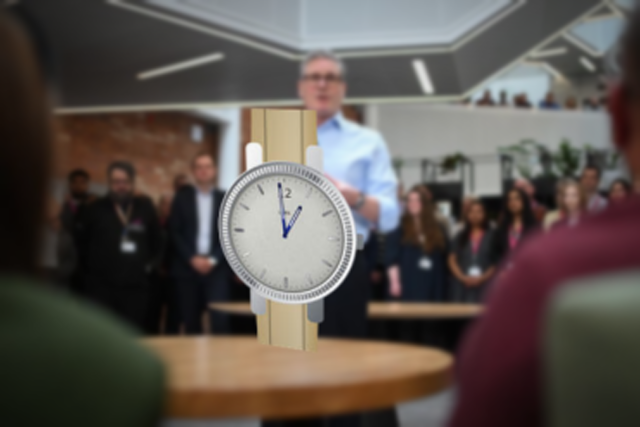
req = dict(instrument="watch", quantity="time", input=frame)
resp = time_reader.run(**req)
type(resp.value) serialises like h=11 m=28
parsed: h=12 m=59
